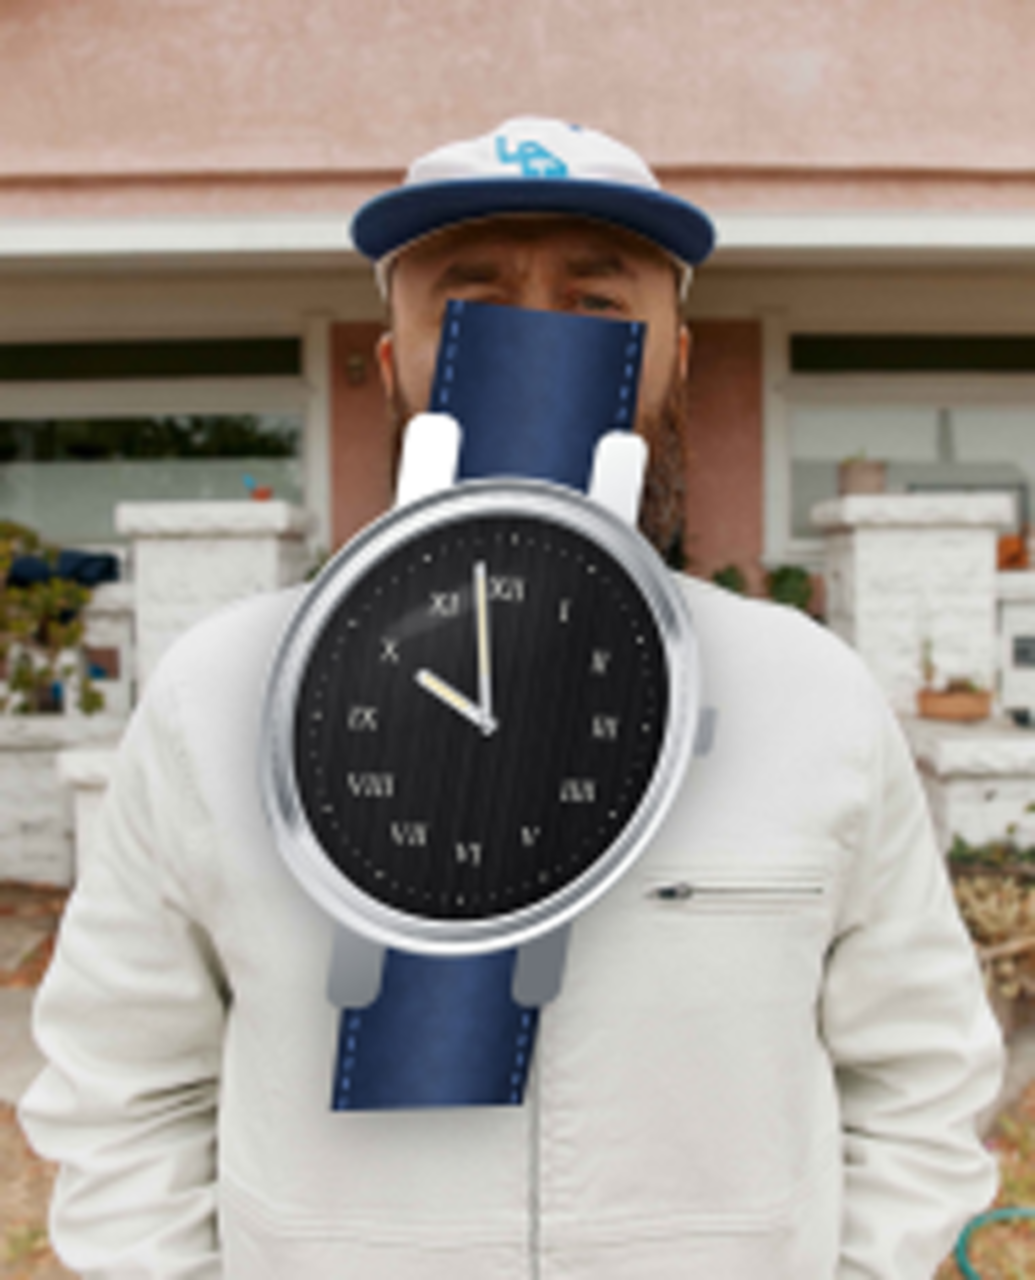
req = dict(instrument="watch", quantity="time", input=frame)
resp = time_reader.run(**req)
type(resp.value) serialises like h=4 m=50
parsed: h=9 m=58
